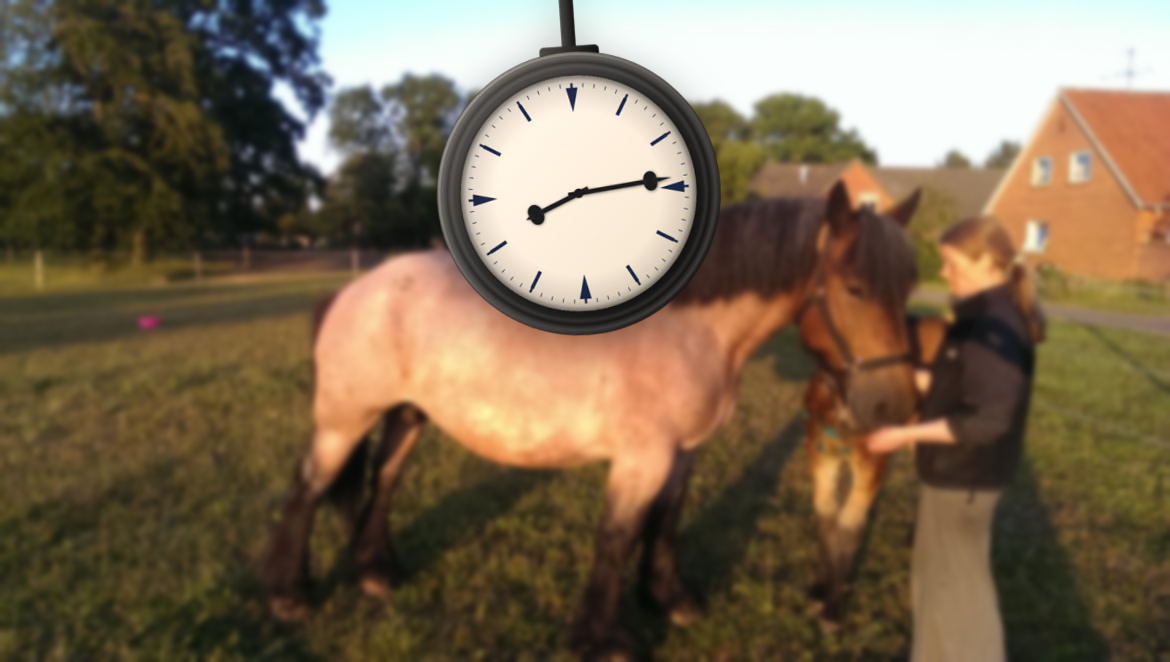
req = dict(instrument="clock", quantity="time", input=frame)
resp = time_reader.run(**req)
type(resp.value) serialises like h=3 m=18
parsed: h=8 m=14
